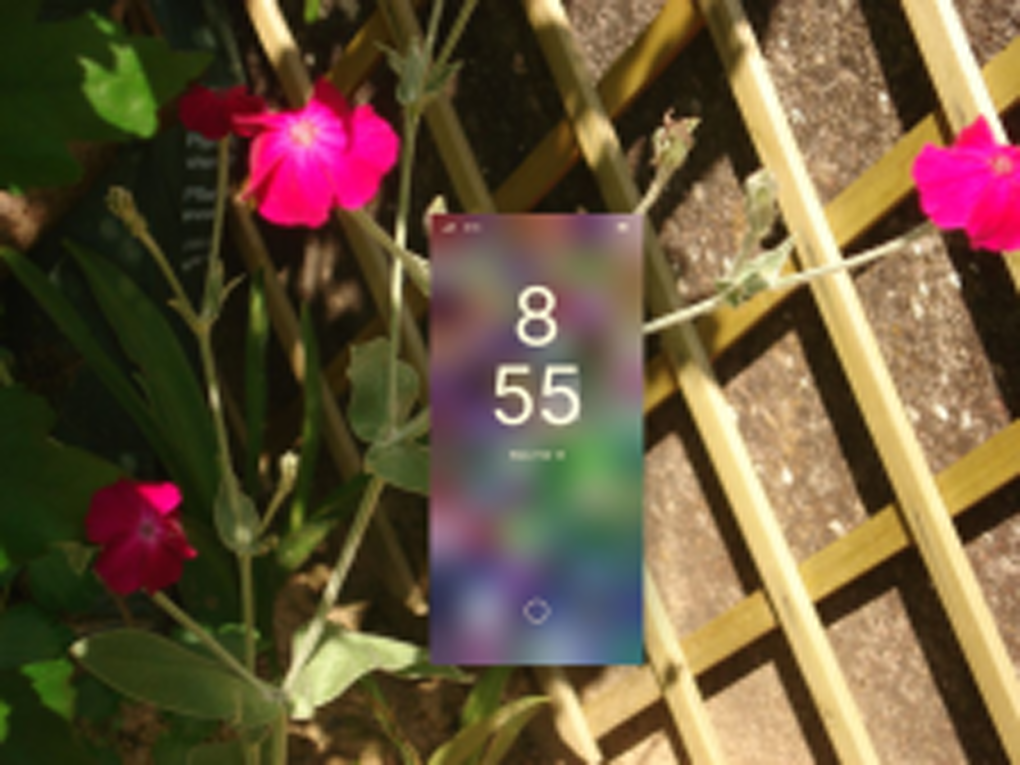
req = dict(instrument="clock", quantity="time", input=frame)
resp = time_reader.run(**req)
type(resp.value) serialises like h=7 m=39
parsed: h=8 m=55
